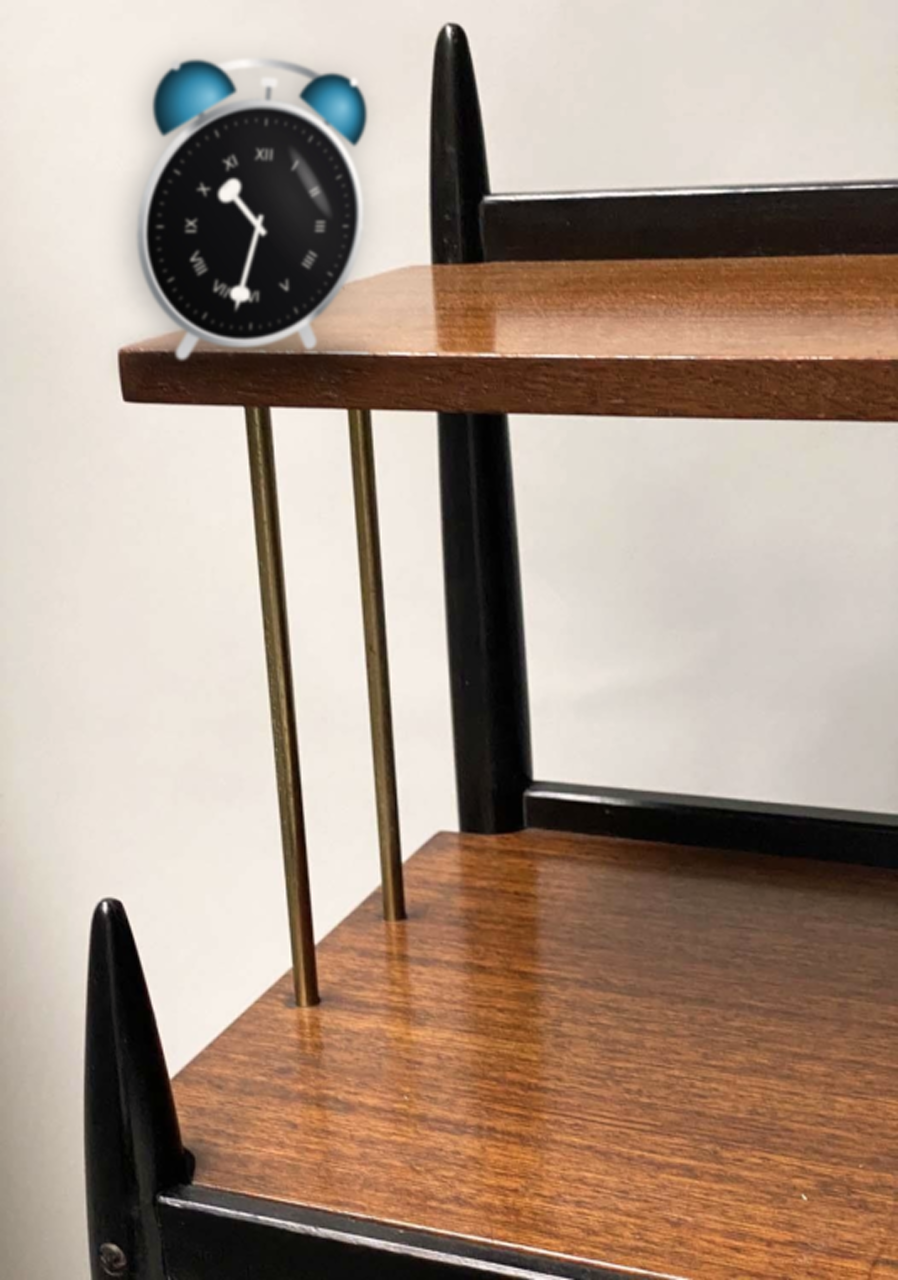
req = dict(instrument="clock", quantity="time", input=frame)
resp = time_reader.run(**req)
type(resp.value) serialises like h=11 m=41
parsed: h=10 m=32
